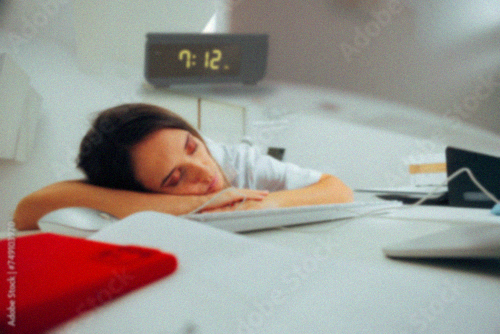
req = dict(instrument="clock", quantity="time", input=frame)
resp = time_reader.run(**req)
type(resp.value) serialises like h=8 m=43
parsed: h=7 m=12
